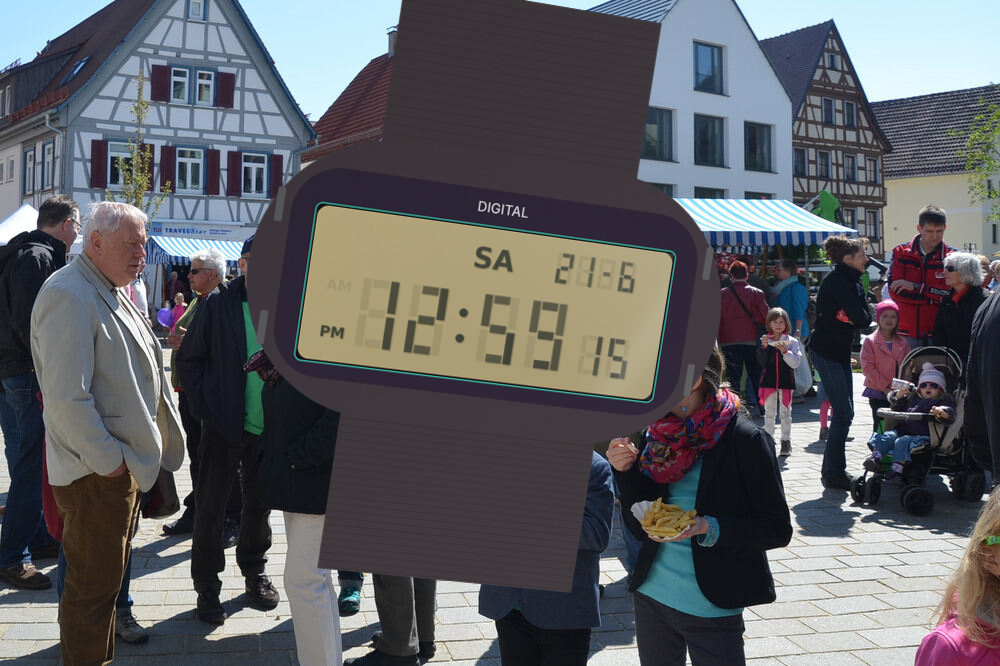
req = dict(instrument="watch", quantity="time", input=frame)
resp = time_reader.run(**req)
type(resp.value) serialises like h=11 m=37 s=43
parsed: h=12 m=59 s=15
